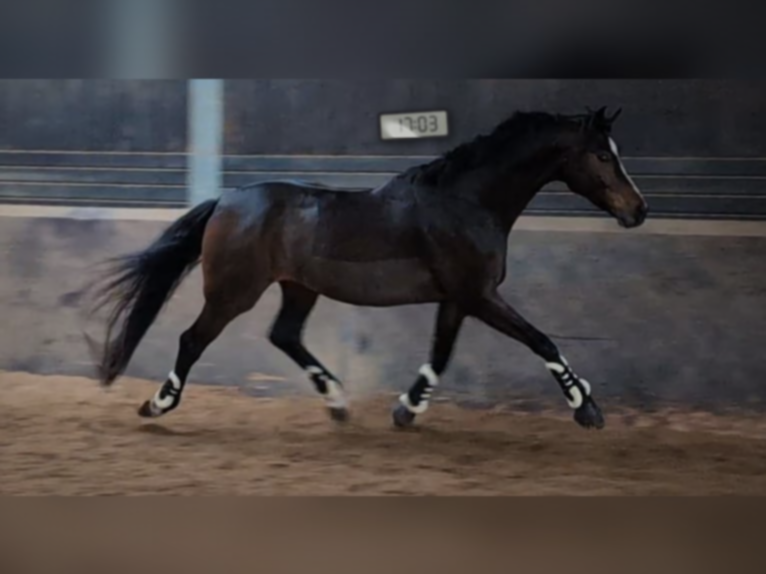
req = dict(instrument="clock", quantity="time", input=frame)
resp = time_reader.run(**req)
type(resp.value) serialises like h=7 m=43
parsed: h=17 m=3
